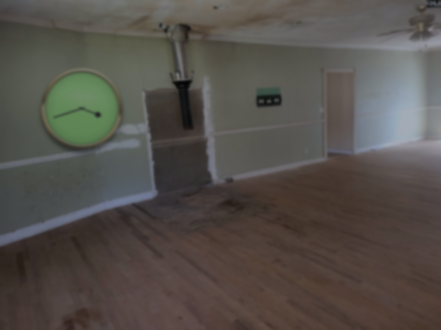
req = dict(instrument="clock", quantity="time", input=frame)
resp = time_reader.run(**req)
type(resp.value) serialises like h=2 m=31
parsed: h=3 m=42
